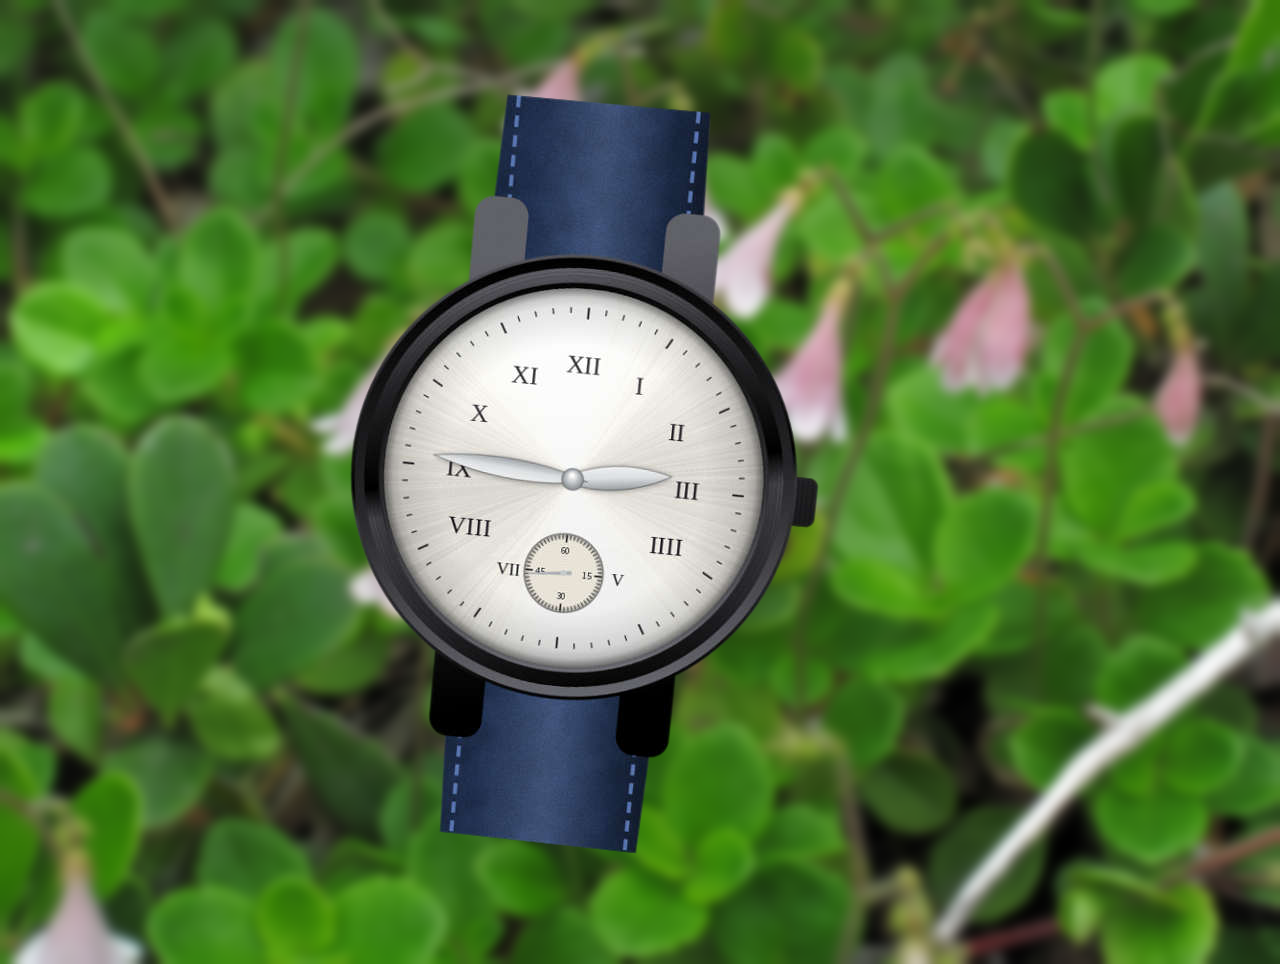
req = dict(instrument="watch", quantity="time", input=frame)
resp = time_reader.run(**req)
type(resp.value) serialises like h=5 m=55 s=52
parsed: h=2 m=45 s=44
